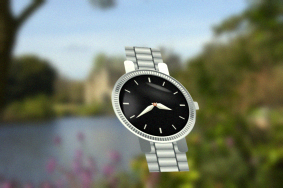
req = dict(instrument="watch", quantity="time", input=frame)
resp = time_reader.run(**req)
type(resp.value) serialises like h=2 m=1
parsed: h=3 m=39
